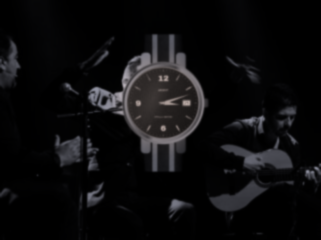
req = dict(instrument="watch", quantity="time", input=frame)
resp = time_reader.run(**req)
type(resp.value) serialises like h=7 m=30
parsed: h=3 m=12
